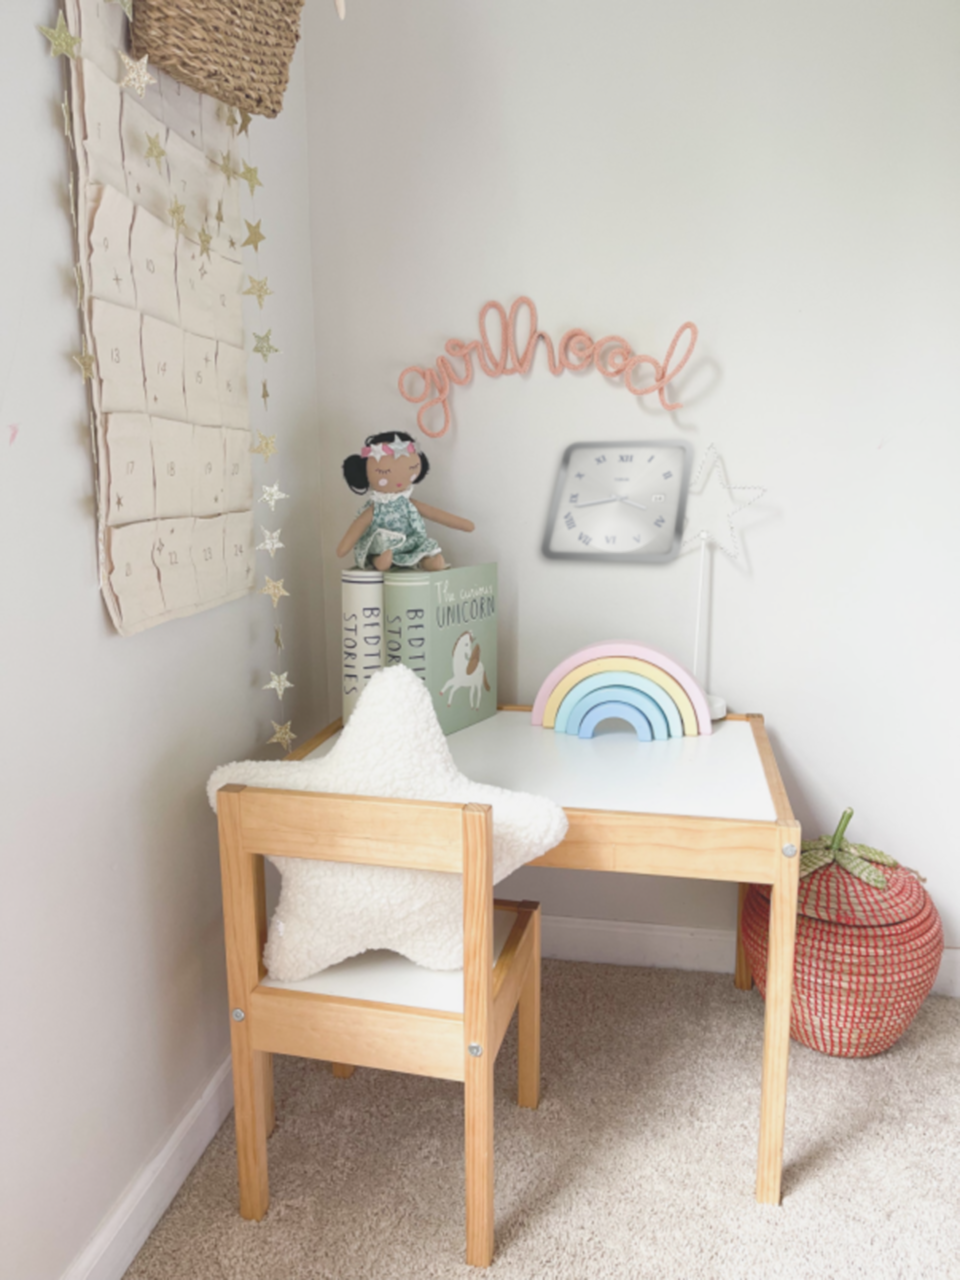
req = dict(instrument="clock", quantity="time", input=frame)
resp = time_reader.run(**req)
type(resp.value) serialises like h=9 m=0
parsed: h=3 m=43
